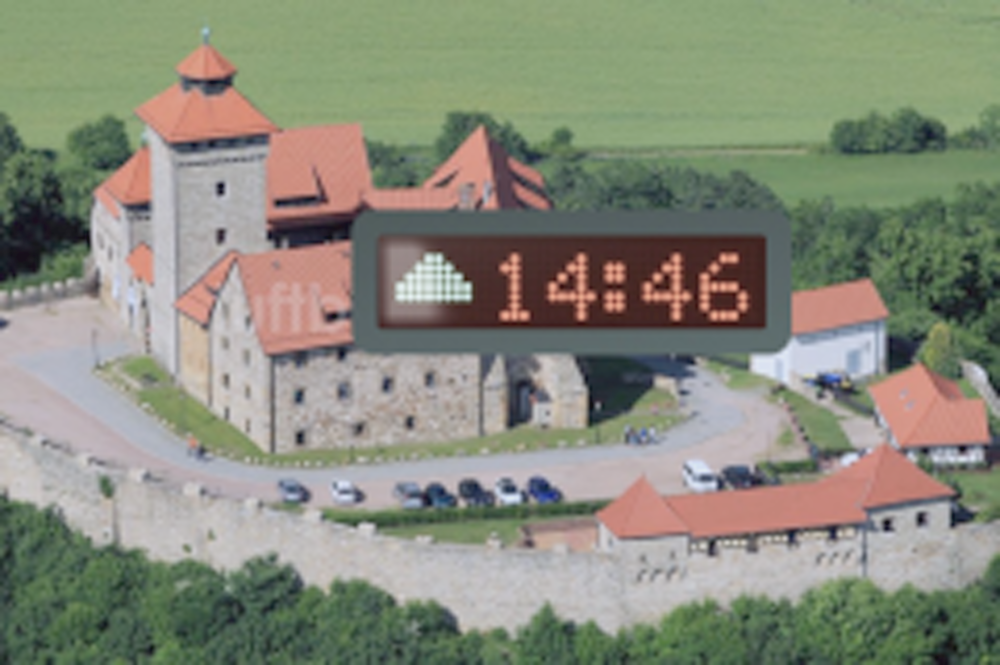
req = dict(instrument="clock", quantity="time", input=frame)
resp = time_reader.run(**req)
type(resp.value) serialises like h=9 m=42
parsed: h=14 m=46
